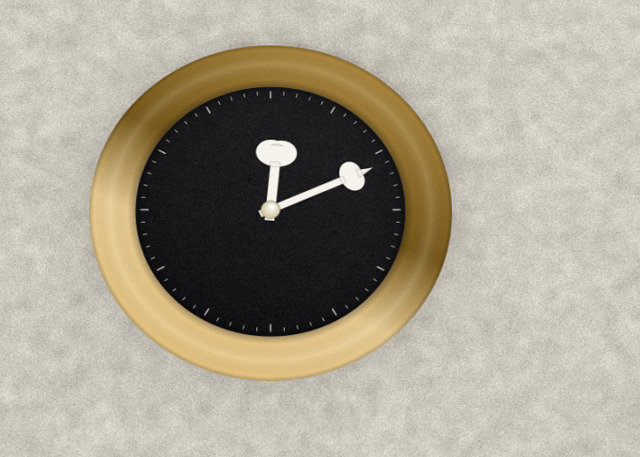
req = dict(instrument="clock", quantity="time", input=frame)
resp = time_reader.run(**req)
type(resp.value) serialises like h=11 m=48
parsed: h=12 m=11
